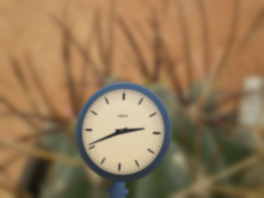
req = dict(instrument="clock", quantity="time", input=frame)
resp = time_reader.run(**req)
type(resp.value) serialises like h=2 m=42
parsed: h=2 m=41
